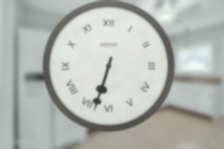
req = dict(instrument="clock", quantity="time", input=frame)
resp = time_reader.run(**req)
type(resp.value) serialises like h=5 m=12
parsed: h=6 m=33
